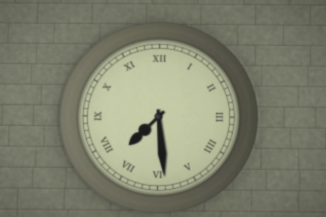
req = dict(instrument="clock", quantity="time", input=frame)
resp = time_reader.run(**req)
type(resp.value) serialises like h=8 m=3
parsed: h=7 m=29
